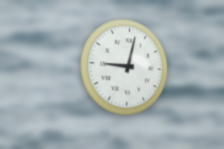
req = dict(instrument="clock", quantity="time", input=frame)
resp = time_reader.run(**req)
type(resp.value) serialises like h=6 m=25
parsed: h=9 m=2
